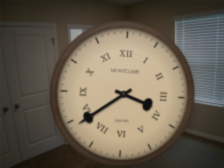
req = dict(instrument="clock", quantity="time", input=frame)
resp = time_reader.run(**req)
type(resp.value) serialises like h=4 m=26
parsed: h=3 m=39
